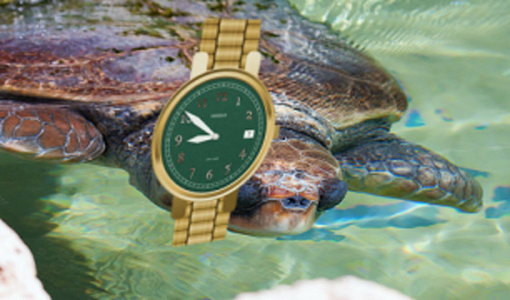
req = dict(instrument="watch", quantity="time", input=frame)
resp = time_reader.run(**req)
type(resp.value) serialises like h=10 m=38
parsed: h=8 m=51
